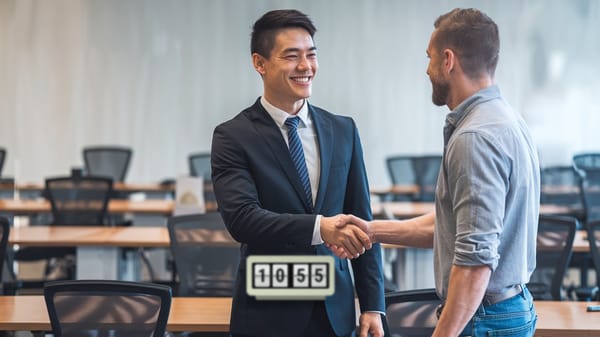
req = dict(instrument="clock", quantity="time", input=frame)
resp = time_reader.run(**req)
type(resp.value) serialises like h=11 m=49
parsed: h=10 m=55
